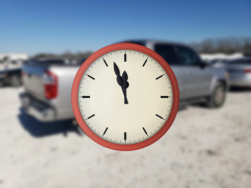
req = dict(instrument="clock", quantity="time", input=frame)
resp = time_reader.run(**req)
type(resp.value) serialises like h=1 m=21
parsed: h=11 m=57
